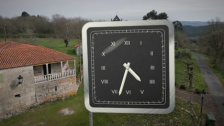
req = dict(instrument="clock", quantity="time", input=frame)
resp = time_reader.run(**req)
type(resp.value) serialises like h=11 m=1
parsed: h=4 m=33
